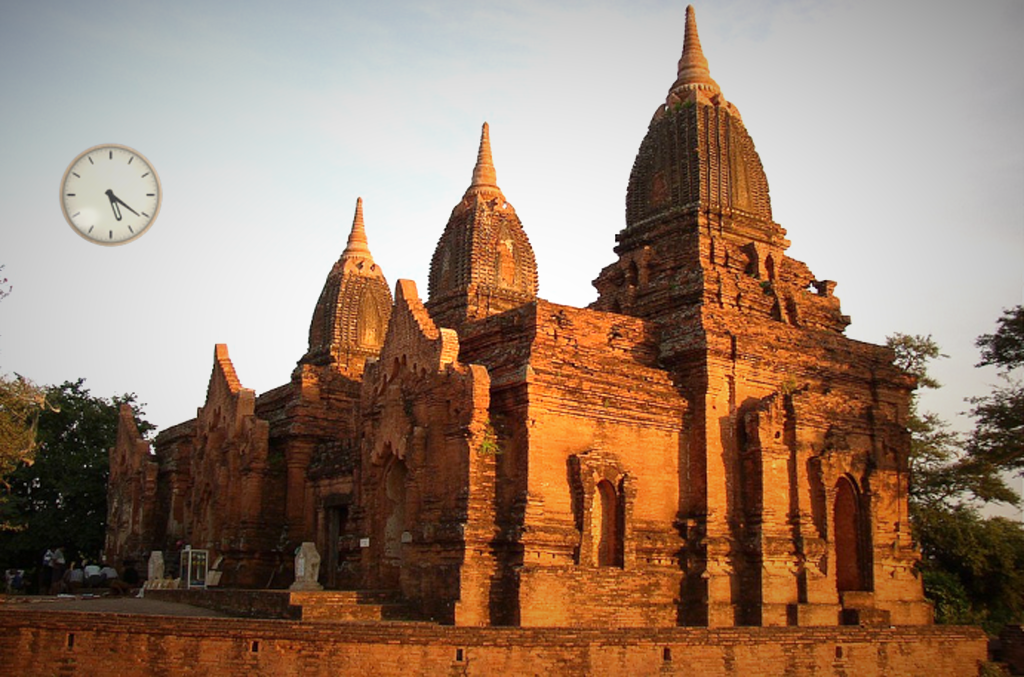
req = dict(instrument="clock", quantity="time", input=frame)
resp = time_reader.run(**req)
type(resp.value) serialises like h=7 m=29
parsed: h=5 m=21
